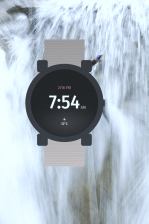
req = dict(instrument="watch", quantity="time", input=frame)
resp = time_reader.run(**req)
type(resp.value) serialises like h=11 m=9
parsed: h=7 m=54
